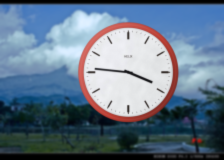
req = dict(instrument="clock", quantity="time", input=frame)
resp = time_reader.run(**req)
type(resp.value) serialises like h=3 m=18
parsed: h=3 m=46
